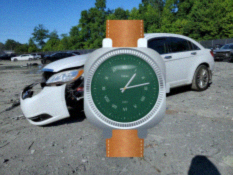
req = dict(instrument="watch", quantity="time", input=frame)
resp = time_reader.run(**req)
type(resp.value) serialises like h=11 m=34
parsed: h=1 m=13
